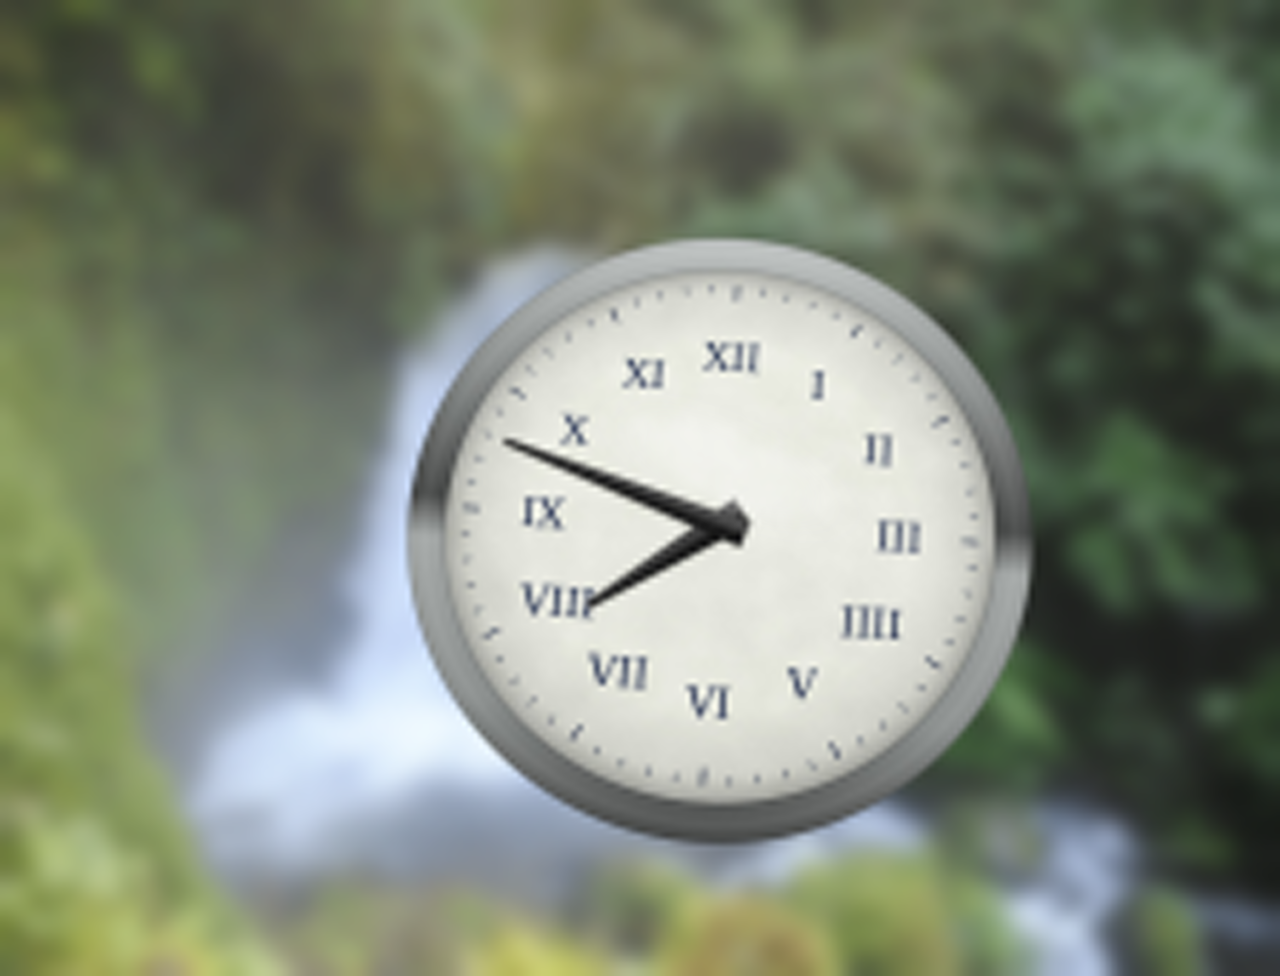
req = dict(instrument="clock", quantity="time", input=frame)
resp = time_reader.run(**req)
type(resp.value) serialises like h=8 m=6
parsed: h=7 m=48
